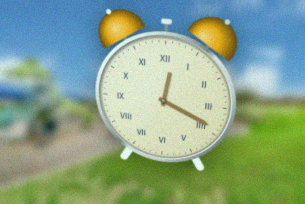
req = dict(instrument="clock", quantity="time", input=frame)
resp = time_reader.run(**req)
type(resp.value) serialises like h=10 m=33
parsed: h=12 m=19
